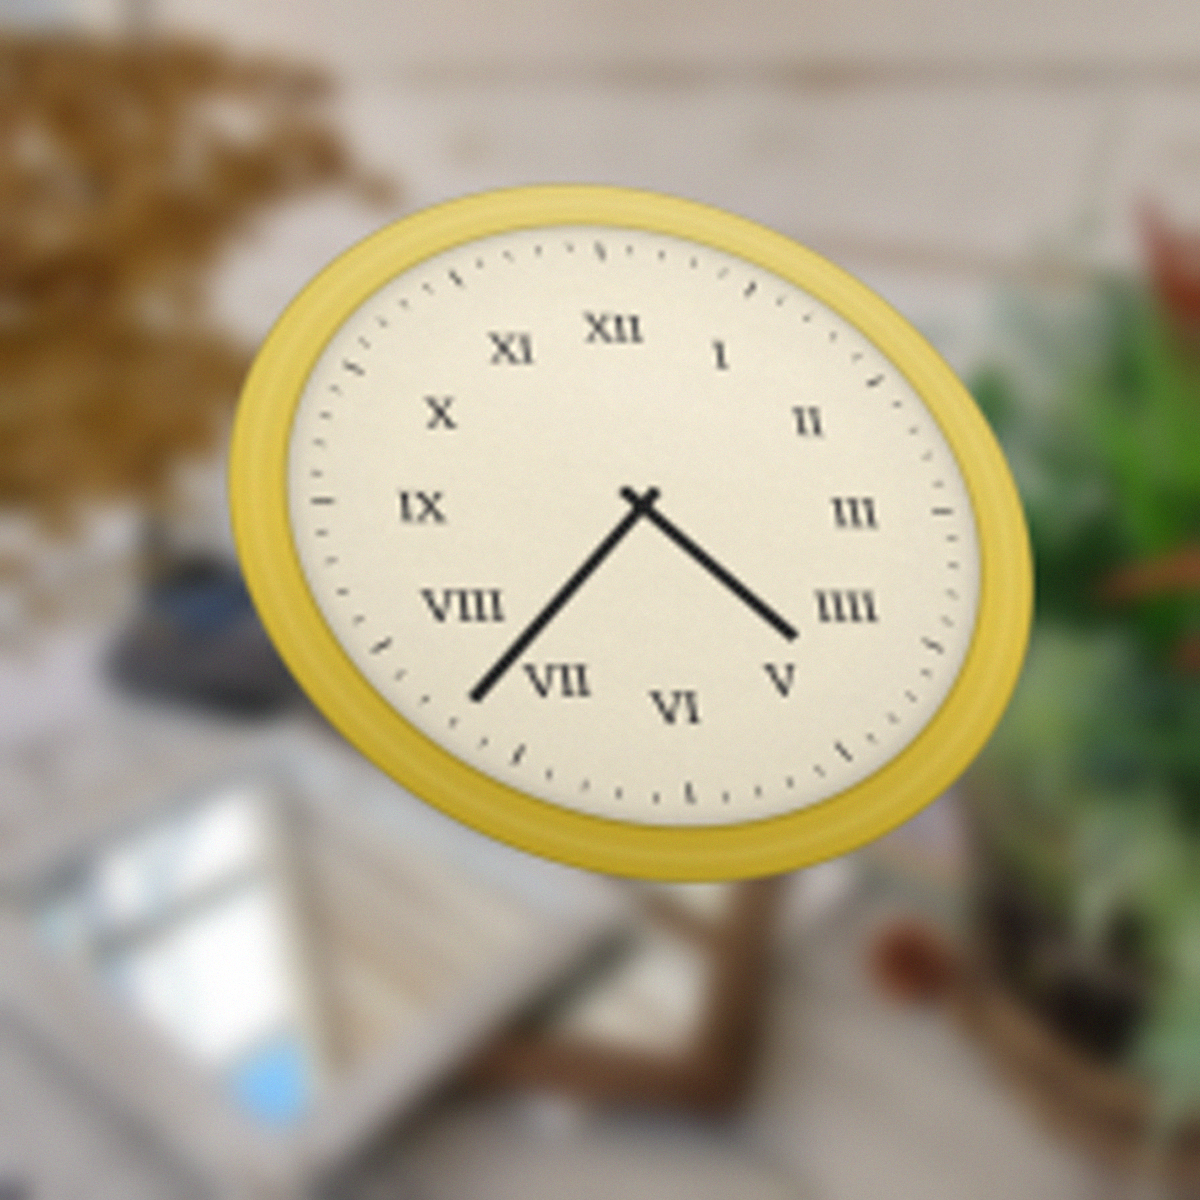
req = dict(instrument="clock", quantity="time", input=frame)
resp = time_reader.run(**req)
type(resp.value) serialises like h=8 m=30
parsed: h=4 m=37
